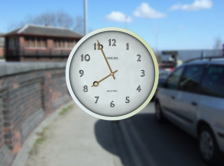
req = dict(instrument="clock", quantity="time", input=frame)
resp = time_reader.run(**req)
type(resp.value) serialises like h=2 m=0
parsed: h=7 m=56
